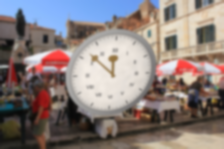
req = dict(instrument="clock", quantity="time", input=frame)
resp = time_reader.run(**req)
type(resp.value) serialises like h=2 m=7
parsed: h=11 m=52
